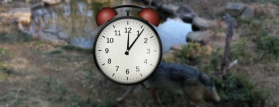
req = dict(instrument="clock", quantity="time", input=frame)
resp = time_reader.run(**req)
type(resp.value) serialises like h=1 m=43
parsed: h=12 m=6
